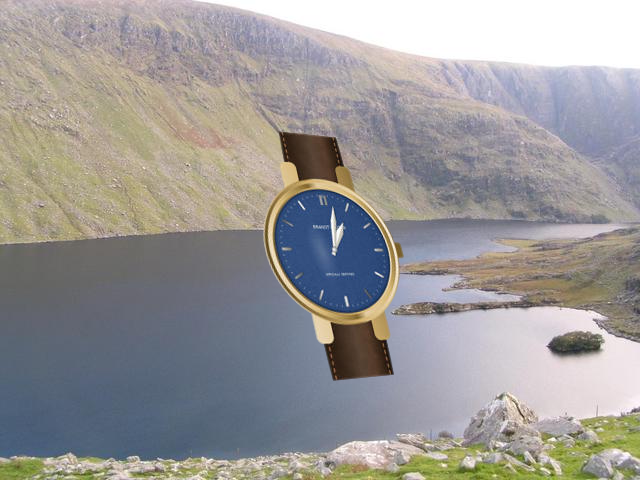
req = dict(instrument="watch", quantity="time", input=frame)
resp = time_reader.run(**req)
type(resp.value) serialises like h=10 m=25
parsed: h=1 m=2
